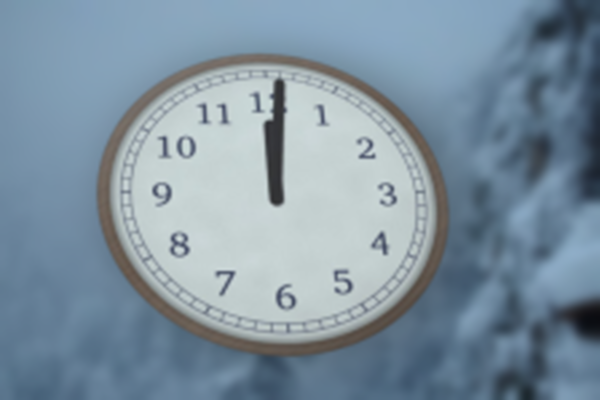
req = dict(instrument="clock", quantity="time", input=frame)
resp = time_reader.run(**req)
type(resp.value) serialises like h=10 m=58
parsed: h=12 m=1
